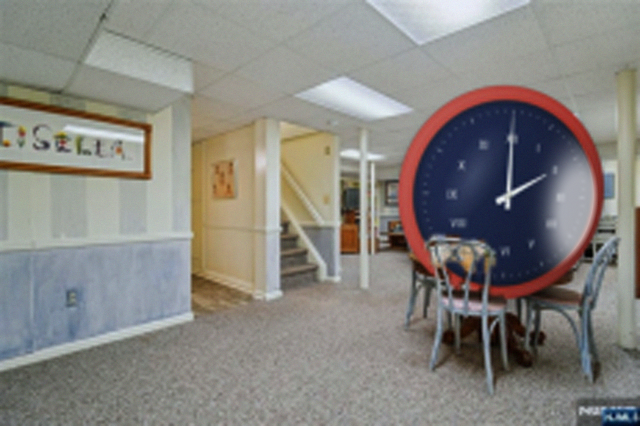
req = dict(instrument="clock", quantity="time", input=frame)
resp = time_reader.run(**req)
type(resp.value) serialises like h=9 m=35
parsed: h=2 m=0
